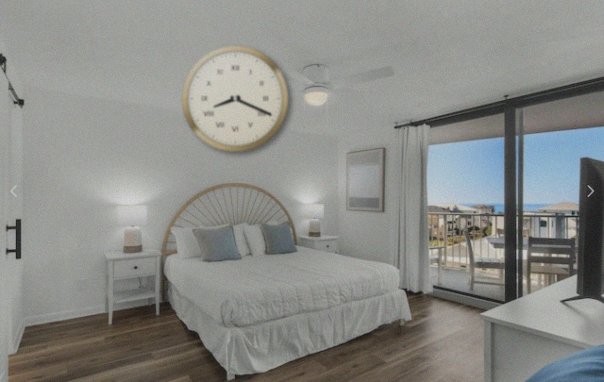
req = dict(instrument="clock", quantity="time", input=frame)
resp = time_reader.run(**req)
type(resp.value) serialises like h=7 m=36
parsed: h=8 m=19
